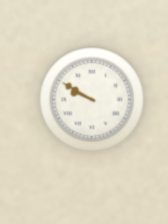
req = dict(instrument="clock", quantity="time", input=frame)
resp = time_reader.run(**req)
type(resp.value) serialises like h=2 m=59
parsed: h=9 m=50
